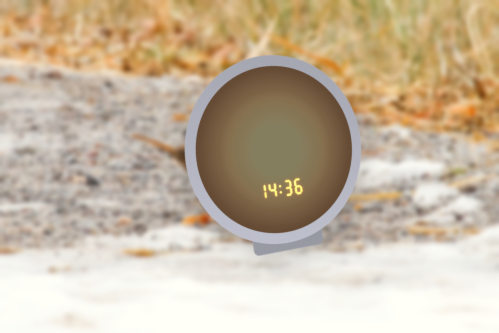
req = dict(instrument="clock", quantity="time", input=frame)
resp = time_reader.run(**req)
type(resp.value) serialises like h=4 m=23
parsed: h=14 m=36
